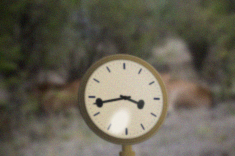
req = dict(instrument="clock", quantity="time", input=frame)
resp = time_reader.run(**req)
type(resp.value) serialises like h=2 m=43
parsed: h=3 m=43
